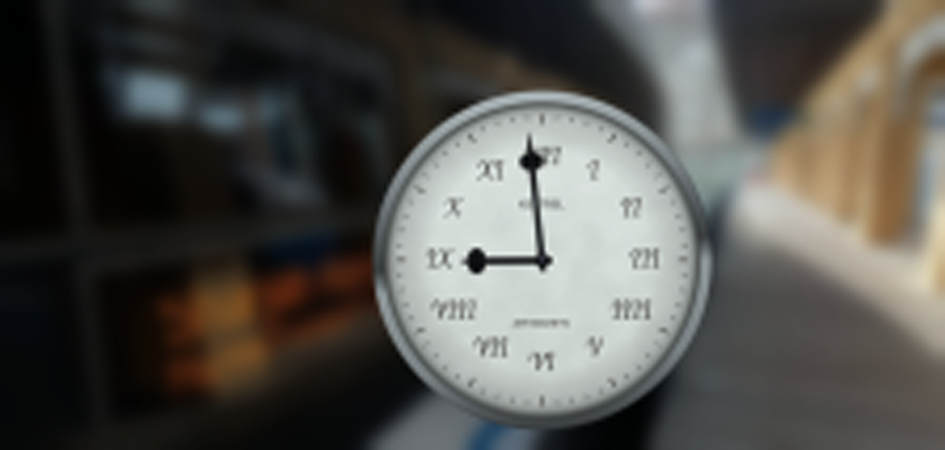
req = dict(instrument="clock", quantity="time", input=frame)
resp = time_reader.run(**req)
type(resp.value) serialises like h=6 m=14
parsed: h=8 m=59
